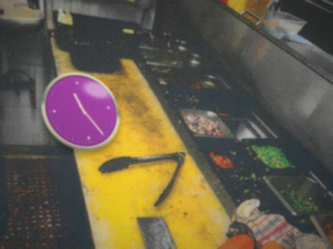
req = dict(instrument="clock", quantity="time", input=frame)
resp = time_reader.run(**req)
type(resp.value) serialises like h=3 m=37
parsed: h=11 m=25
